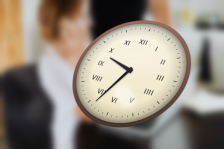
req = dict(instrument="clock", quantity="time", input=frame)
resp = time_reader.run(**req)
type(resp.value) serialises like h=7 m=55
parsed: h=9 m=34
